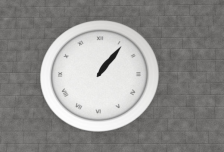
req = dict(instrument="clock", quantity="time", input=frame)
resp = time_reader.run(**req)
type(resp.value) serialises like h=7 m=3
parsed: h=1 m=6
